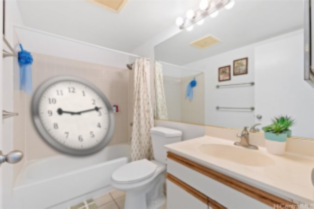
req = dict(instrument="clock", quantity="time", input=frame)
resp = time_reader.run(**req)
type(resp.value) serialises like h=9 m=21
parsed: h=9 m=13
